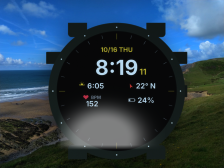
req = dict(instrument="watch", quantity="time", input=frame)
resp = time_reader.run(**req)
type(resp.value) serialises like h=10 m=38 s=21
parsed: h=8 m=19 s=11
